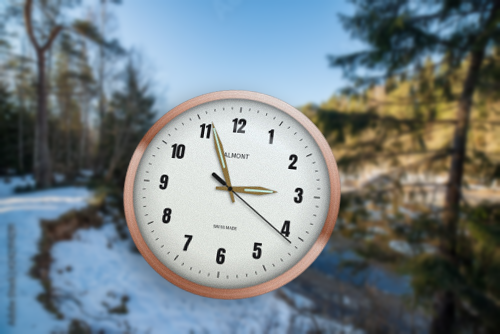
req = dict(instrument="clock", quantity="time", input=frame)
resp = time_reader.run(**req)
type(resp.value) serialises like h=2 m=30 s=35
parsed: h=2 m=56 s=21
